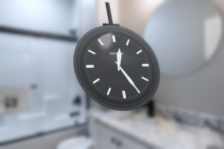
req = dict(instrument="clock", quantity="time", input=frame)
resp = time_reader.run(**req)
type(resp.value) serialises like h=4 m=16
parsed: h=12 m=25
